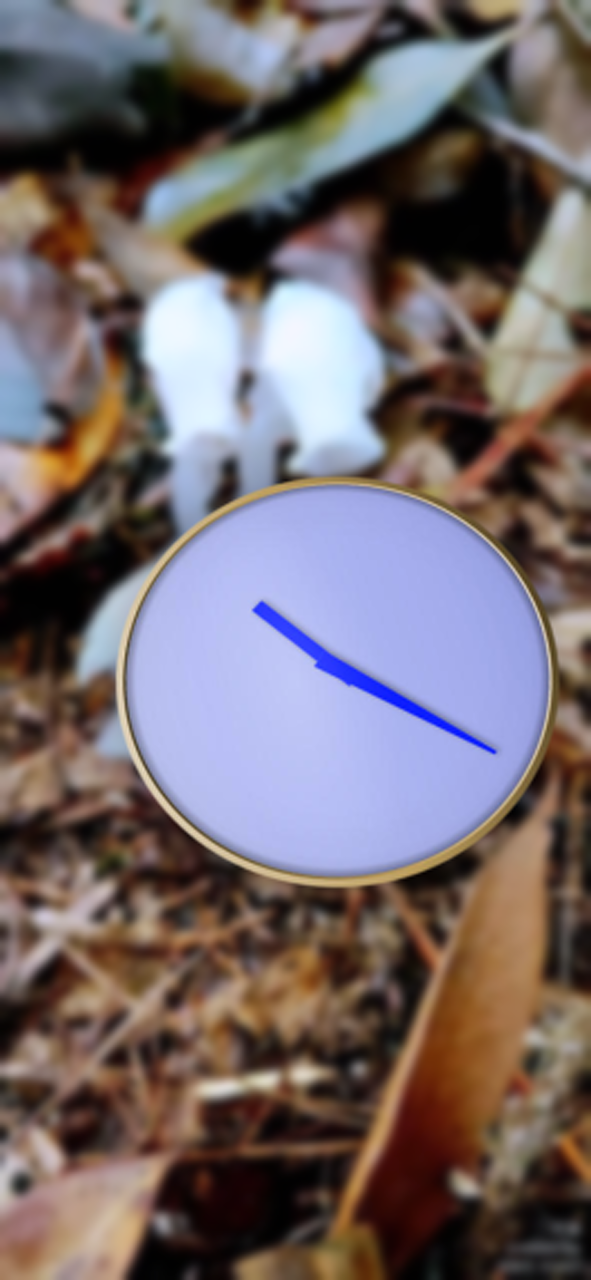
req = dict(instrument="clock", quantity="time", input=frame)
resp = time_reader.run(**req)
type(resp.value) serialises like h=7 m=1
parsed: h=10 m=20
